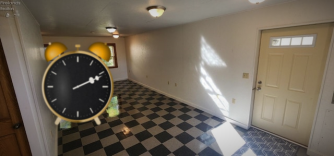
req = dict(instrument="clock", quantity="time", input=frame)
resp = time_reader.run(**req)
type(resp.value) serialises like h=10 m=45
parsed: h=2 m=11
